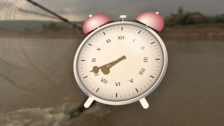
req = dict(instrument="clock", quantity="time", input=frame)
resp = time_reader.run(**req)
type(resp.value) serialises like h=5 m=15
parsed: h=7 m=41
